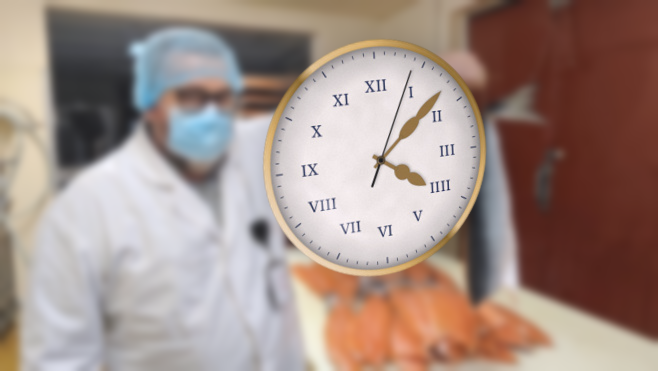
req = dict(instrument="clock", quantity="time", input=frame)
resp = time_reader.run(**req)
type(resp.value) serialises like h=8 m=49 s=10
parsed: h=4 m=8 s=4
